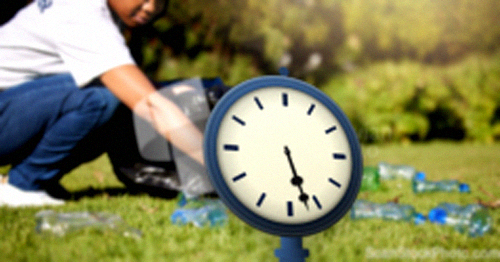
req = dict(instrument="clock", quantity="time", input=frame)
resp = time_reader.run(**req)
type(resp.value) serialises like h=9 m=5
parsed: h=5 m=27
